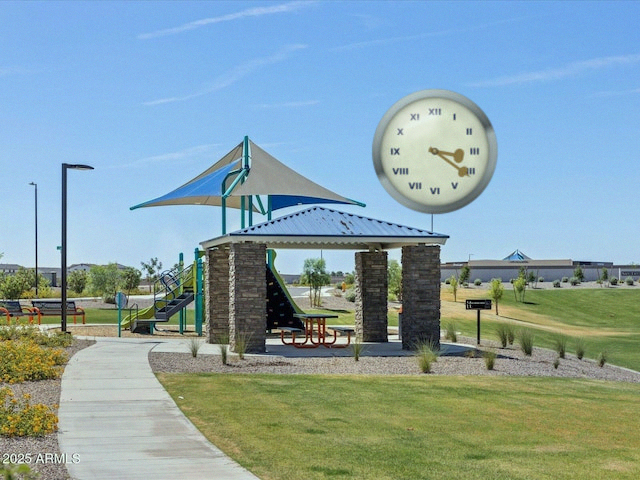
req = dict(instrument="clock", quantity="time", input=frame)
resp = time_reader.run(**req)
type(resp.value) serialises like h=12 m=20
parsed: h=3 m=21
